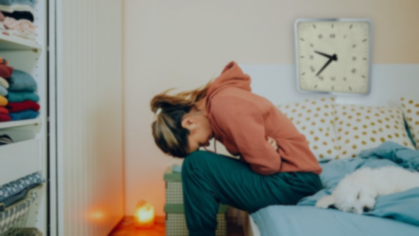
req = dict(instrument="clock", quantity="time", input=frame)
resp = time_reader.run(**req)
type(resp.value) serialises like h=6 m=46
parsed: h=9 m=37
